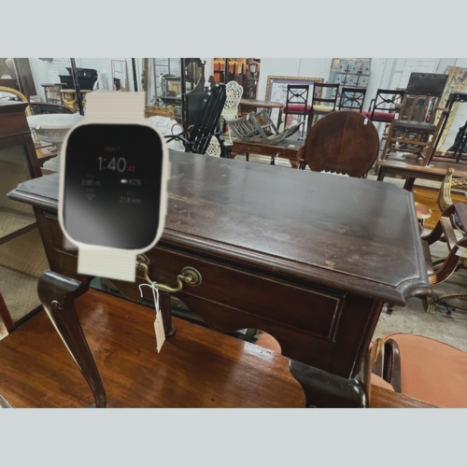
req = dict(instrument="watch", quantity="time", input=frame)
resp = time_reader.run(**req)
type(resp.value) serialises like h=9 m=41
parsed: h=1 m=40
